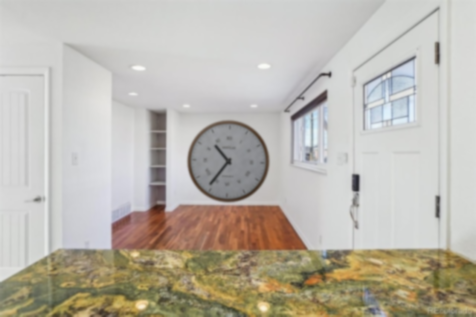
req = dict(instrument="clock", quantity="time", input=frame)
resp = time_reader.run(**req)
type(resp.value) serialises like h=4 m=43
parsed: h=10 m=36
